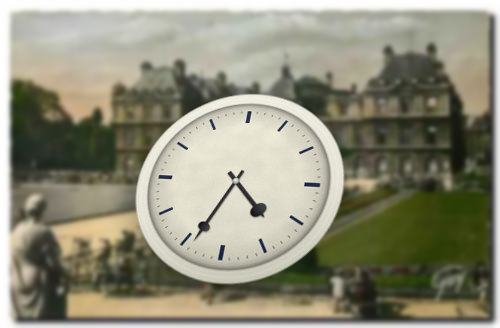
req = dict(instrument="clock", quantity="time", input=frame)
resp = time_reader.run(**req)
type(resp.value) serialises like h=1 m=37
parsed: h=4 m=34
